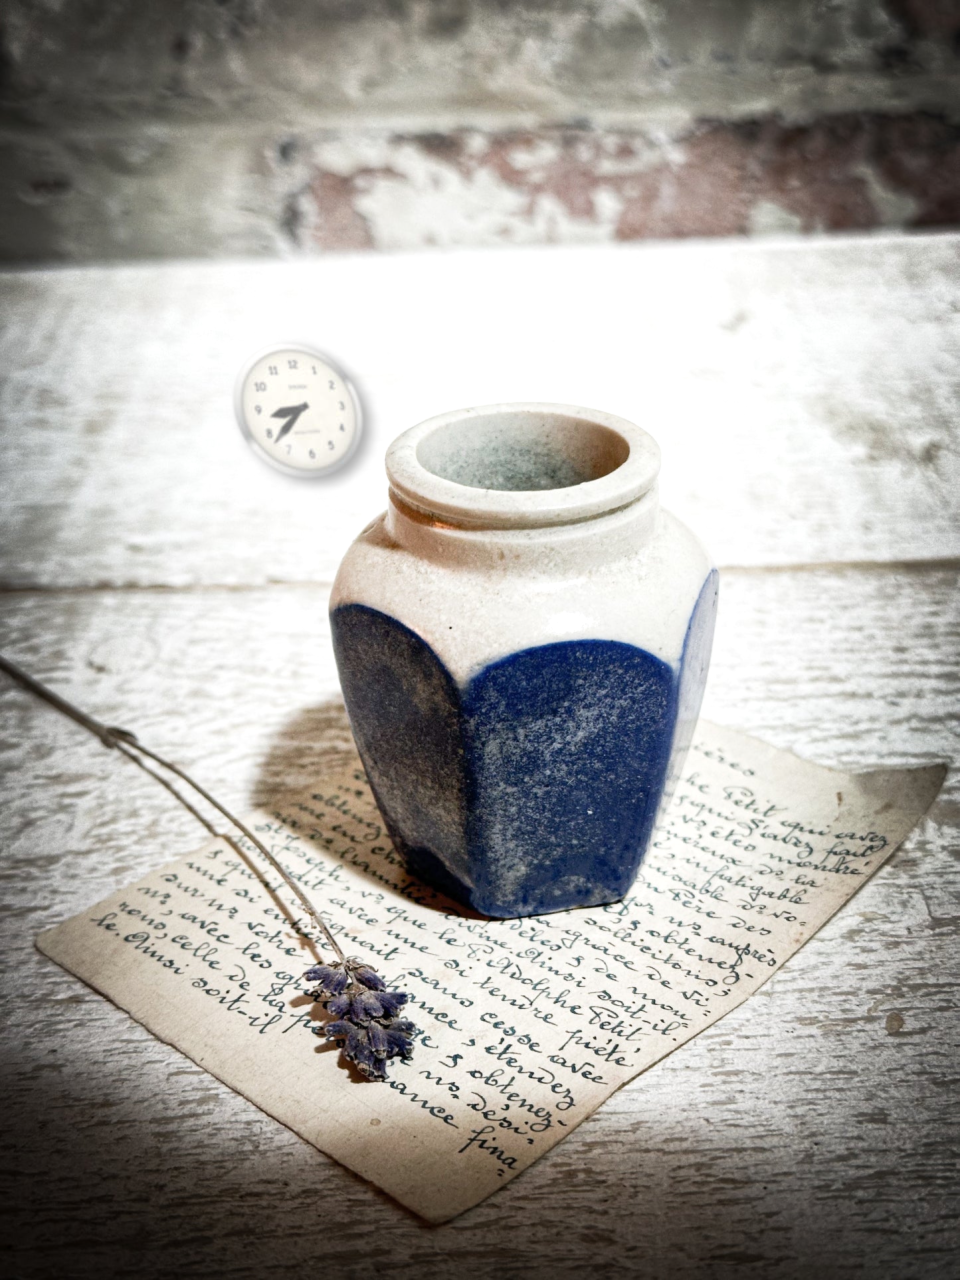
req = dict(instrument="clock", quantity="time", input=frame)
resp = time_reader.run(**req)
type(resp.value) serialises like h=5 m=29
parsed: h=8 m=38
